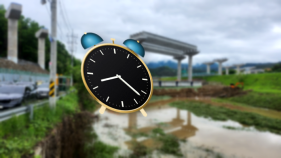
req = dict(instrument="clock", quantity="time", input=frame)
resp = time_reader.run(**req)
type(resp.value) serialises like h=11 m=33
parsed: h=8 m=22
